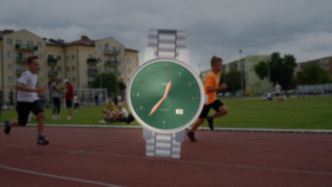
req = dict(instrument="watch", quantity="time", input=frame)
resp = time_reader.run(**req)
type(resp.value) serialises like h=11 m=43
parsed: h=12 m=36
